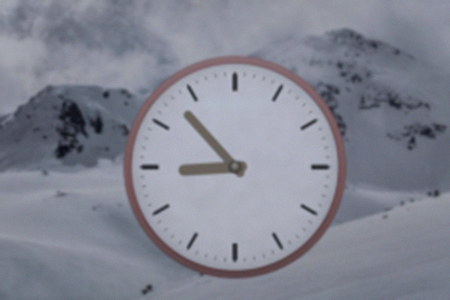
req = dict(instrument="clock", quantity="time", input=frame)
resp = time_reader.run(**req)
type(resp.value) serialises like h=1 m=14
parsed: h=8 m=53
